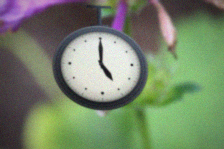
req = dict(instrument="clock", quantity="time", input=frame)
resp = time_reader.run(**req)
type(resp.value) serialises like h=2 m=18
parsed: h=5 m=0
